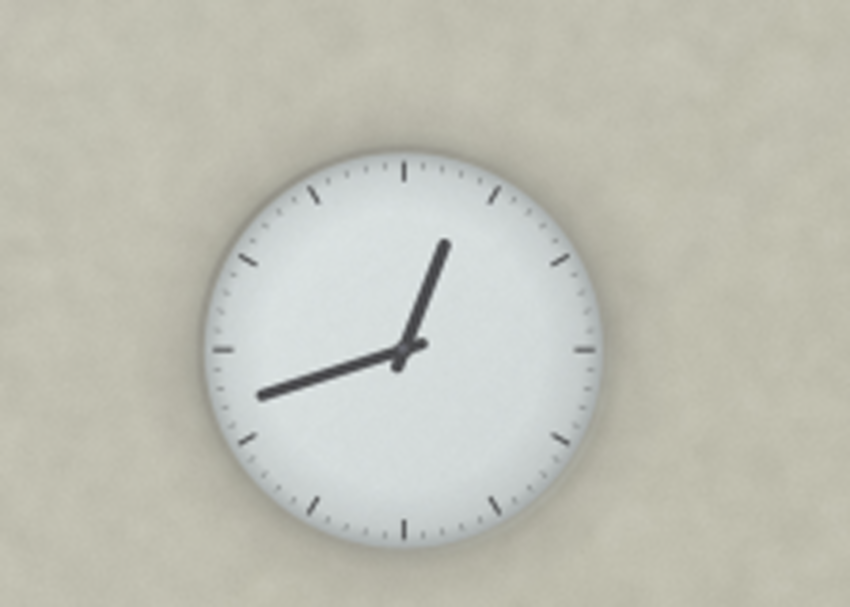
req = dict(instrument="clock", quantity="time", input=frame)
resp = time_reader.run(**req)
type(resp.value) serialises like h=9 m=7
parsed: h=12 m=42
